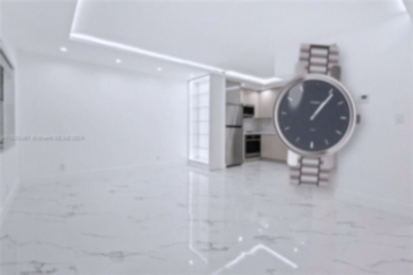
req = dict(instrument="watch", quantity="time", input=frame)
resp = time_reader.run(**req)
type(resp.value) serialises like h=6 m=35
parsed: h=1 m=6
